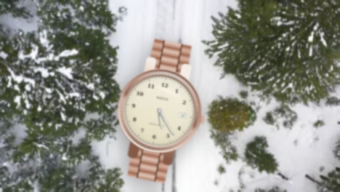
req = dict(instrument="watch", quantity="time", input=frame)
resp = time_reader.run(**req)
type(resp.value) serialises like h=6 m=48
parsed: h=5 m=23
